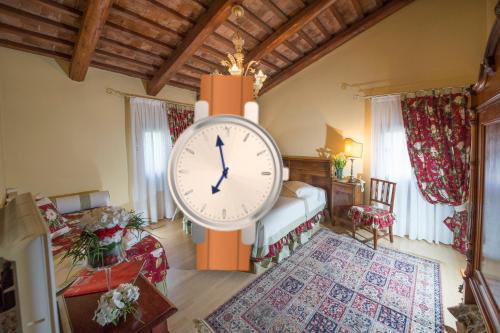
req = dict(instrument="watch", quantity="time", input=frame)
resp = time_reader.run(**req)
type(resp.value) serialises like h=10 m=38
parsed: h=6 m=58
